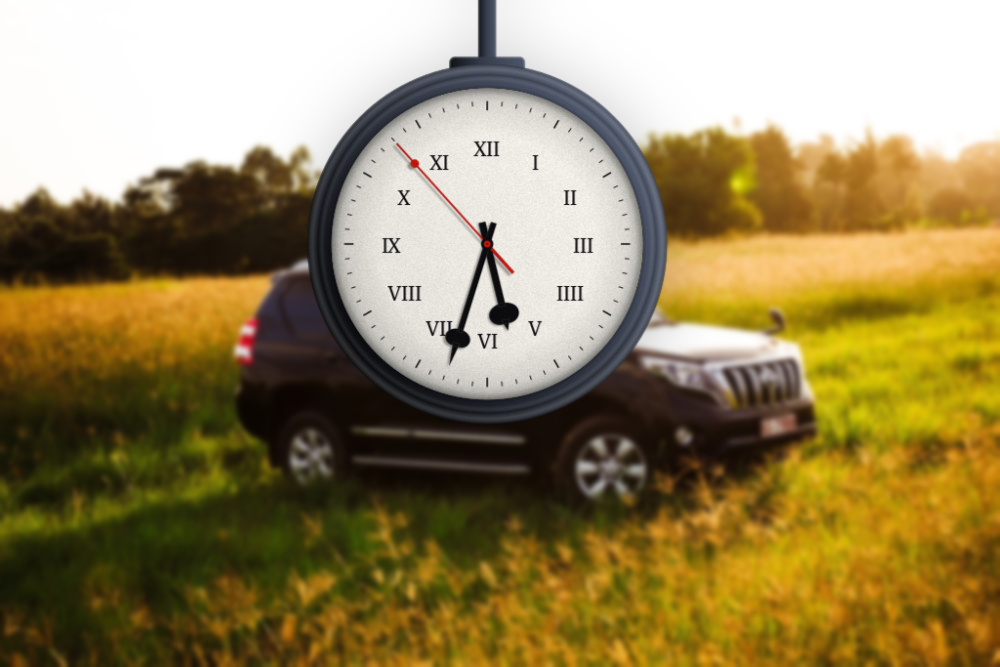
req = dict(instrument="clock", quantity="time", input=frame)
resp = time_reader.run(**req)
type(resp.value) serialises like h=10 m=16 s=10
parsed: h=5 m=32 s=53
